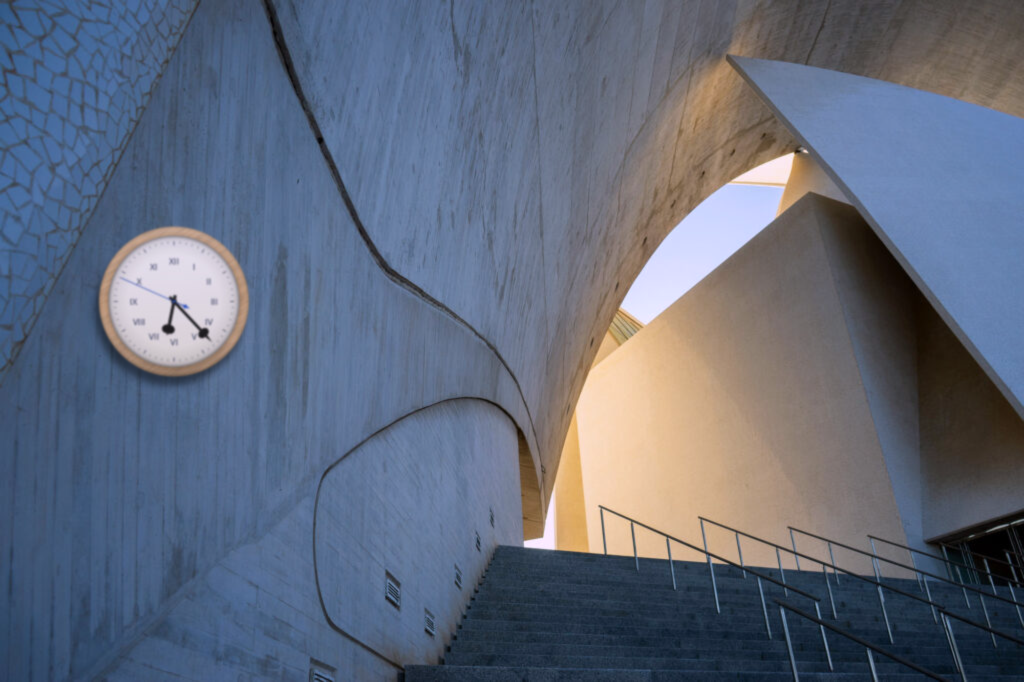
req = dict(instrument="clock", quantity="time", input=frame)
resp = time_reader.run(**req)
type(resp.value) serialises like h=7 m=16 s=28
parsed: h=6 m=22 s=49
